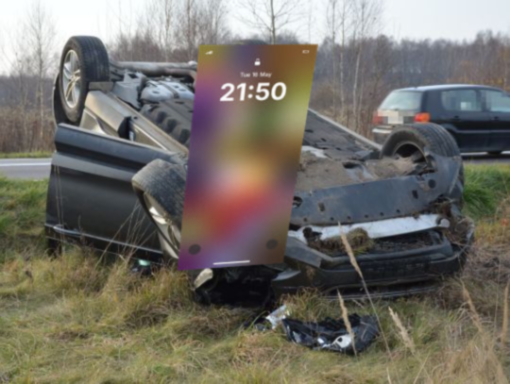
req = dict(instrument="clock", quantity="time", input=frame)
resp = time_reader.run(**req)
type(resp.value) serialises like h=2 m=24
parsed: h=21 m=50
